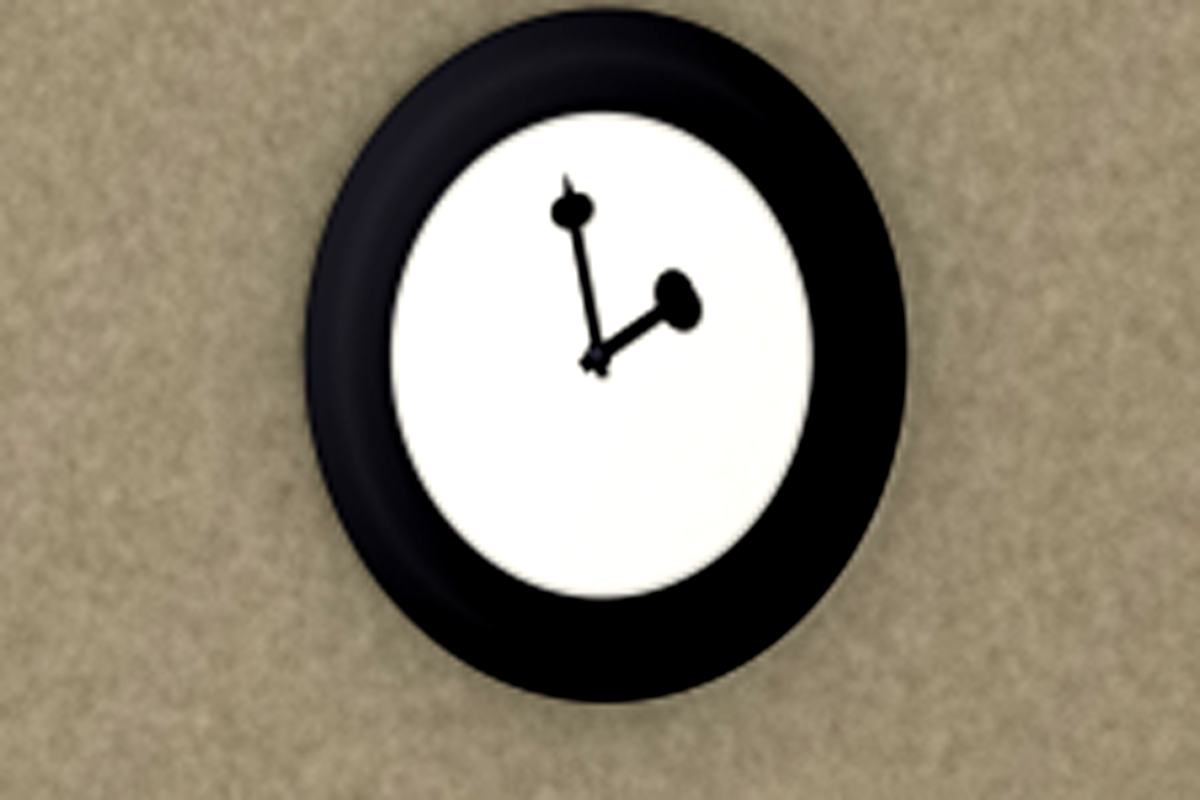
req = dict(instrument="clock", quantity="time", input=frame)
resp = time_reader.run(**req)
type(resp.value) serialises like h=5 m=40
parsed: h=1 m=58
